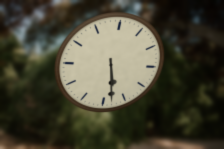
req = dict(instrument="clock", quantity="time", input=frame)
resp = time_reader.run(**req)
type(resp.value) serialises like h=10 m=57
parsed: h=5 m=28
